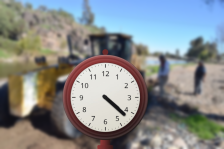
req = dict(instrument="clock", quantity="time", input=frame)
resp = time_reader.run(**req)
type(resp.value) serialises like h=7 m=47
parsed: h=4 m=22
